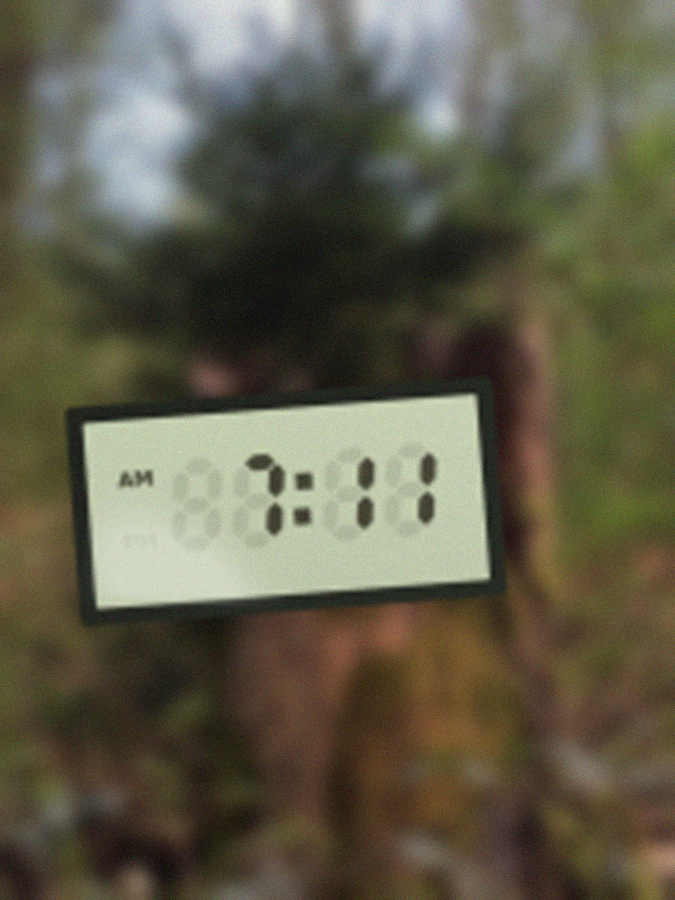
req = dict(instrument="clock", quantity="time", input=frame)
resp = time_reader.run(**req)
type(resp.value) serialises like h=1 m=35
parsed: h=7 m=11
